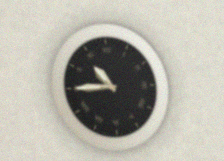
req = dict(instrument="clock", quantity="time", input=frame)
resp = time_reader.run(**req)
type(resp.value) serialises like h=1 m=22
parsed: h=10 m=45
